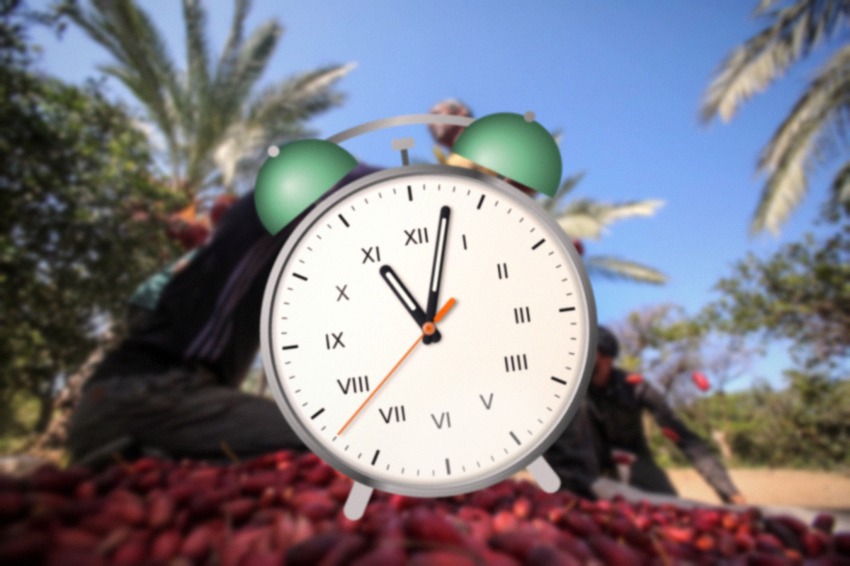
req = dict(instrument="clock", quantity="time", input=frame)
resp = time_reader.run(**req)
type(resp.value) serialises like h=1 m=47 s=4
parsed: h=11 m=2 s=38
